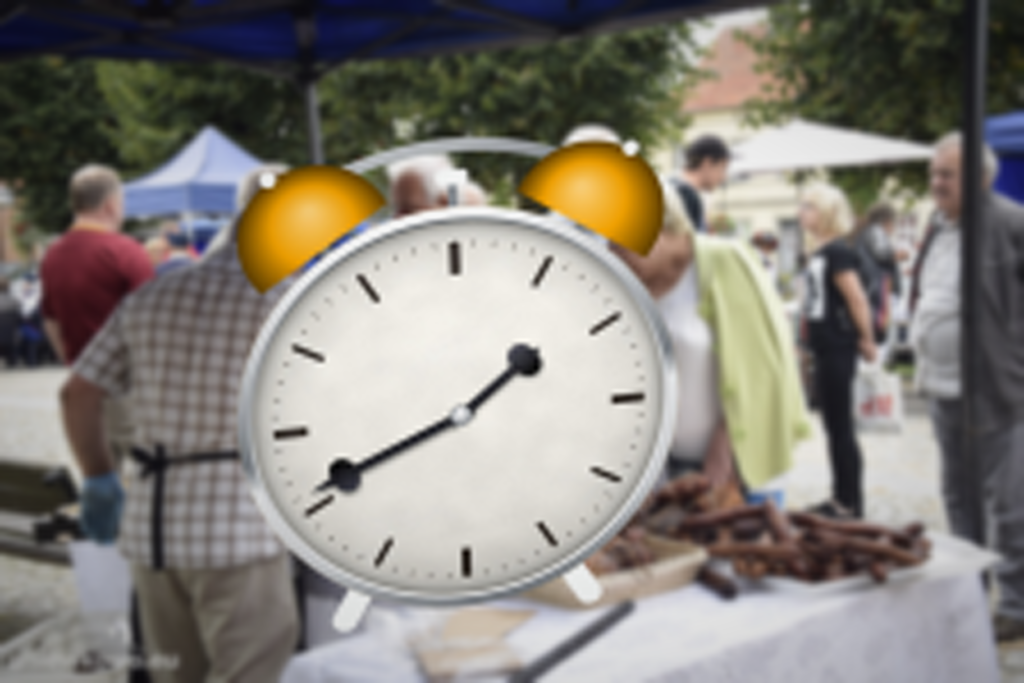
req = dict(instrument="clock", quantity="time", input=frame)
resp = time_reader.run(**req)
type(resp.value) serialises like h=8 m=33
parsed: h=1 m=41
